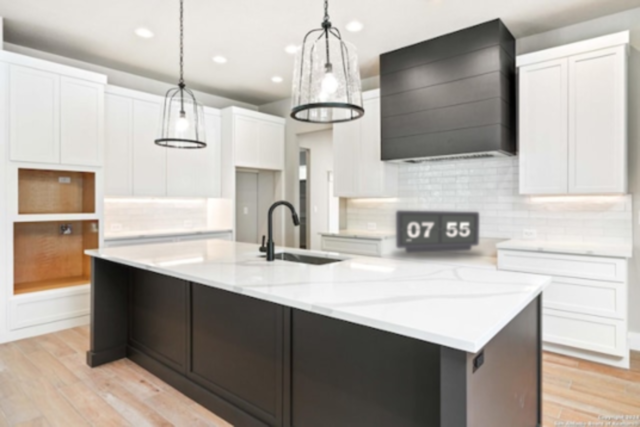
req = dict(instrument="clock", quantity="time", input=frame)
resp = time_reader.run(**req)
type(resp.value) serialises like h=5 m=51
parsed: h=7 m=55
